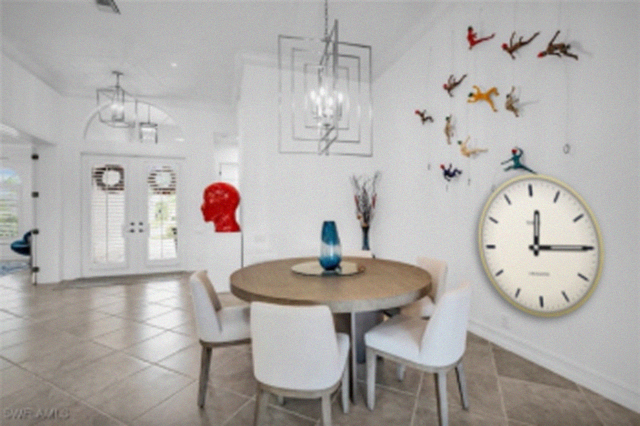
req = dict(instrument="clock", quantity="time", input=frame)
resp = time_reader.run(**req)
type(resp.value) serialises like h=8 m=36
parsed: h=12 m=15
